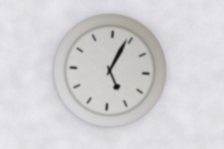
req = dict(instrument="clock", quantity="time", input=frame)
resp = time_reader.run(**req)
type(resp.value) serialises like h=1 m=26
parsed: h=5 m=4
